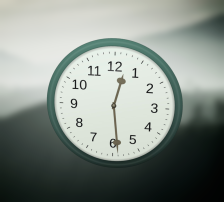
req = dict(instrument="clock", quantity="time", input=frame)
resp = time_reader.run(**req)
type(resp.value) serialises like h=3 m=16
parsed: h=12 m=29
